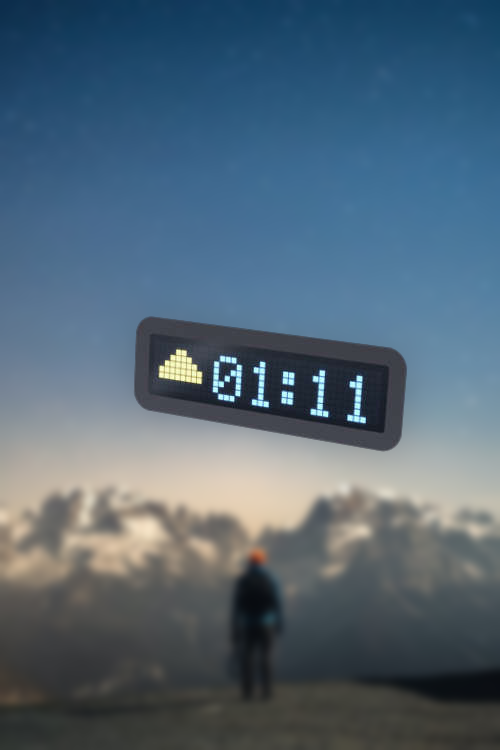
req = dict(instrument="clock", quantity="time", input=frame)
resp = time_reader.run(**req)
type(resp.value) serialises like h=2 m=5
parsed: h=1 m=11
